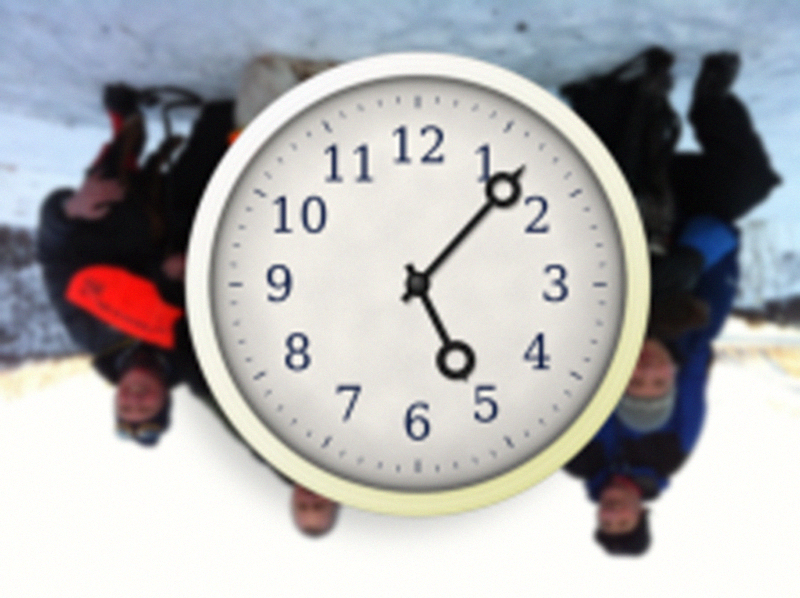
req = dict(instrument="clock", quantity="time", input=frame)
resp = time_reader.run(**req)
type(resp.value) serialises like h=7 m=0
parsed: h=5 m=7
